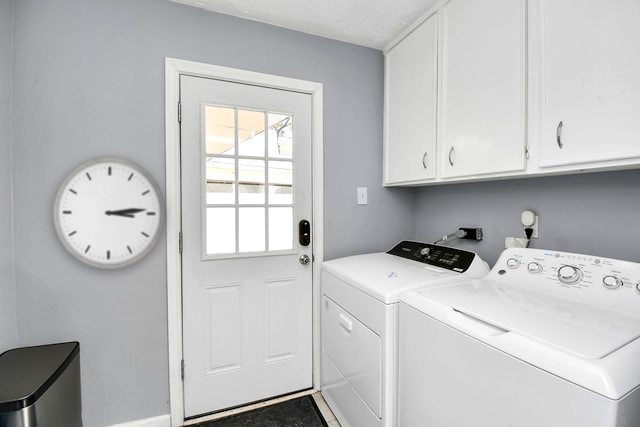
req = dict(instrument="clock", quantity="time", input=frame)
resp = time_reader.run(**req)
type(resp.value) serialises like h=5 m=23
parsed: h=3 m=14
